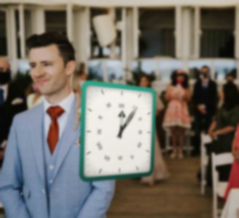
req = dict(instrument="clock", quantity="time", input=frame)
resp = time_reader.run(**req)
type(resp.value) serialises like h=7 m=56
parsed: h=12 m=6
